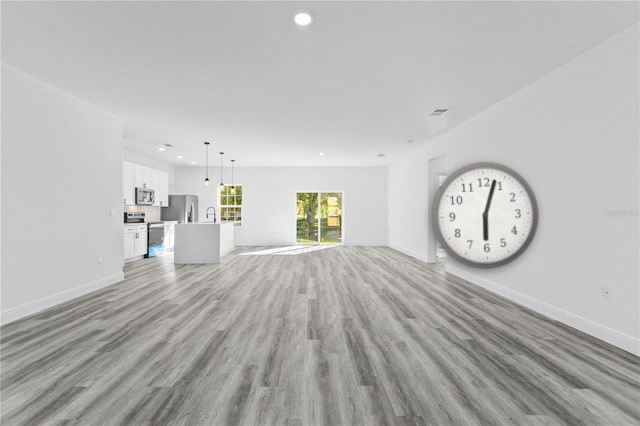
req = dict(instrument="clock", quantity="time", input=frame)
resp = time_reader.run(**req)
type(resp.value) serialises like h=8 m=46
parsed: h=6 m=3
